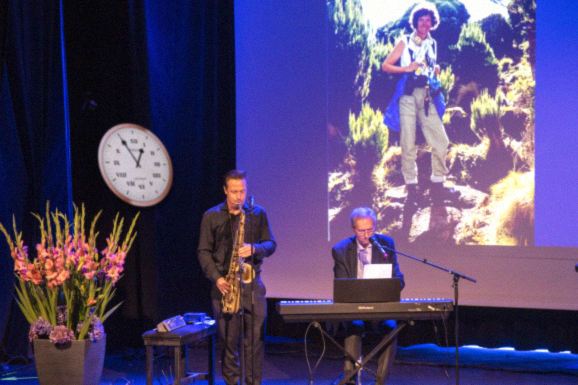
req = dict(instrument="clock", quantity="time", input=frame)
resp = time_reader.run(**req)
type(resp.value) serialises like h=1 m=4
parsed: h=12 m=55
